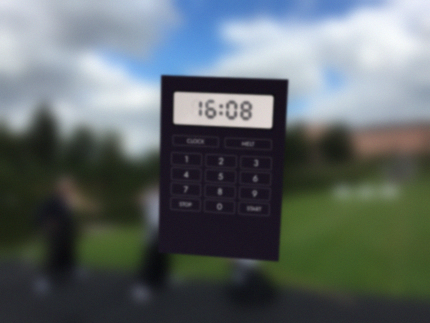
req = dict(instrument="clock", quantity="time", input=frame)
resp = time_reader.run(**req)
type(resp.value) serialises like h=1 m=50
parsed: h=16 m=8
